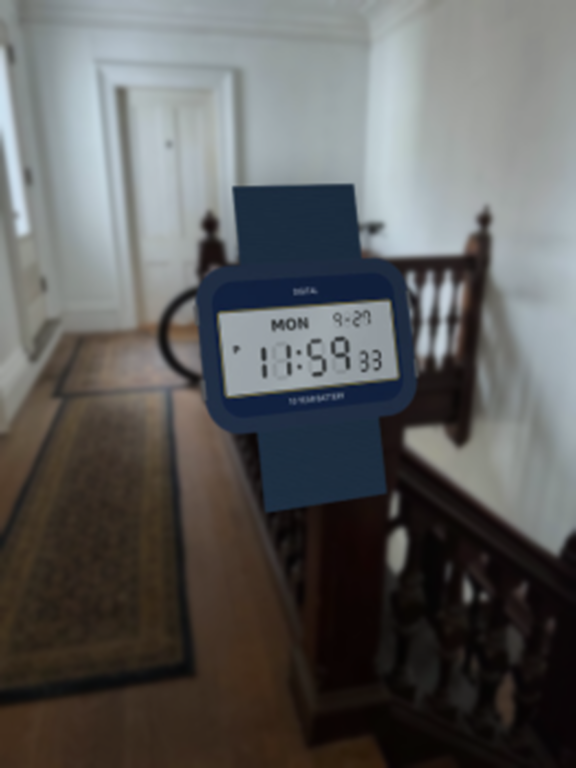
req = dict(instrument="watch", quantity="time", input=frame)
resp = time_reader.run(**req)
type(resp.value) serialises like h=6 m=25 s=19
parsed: h=11 m=59 s=33
